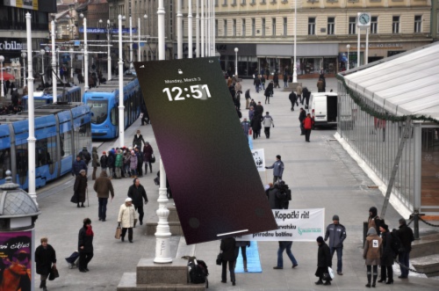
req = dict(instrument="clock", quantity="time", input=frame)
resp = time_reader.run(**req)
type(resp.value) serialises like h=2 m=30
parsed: h=12 m=51
